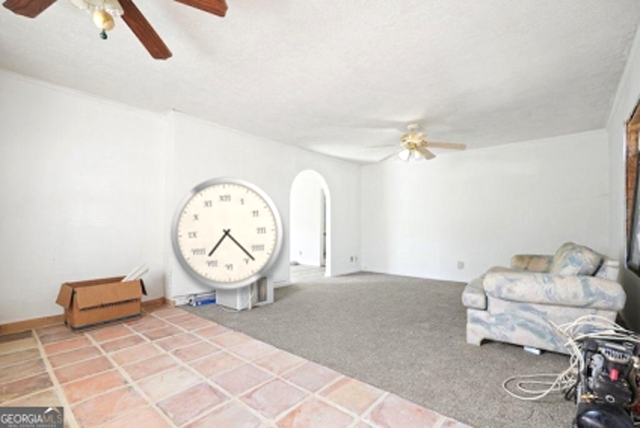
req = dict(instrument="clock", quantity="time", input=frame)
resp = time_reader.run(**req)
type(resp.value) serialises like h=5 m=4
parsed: h=7 m=23
